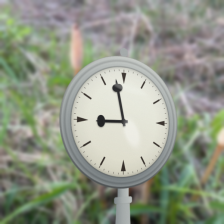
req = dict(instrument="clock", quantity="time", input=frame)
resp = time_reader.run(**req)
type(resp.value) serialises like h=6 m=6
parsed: h=8 m=58
